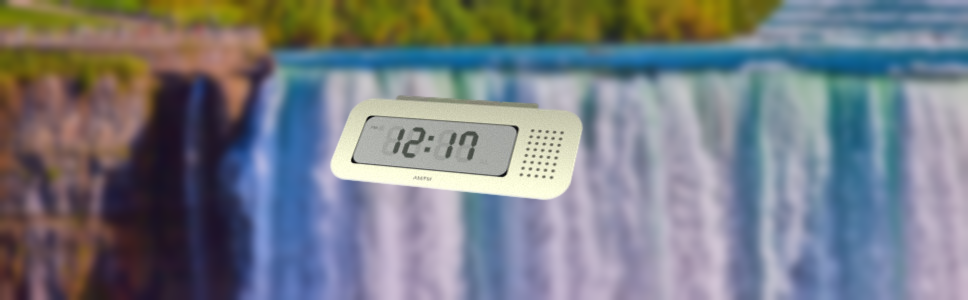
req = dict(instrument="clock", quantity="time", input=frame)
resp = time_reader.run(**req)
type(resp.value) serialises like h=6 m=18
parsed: h=12 m=17
